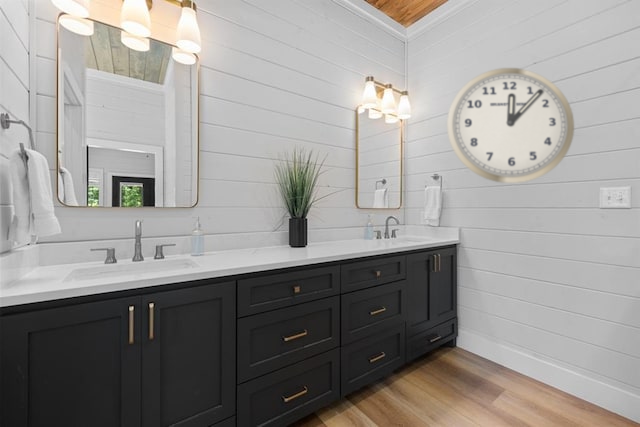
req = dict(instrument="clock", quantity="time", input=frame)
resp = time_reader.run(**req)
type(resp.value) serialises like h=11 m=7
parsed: h=12 m=7
